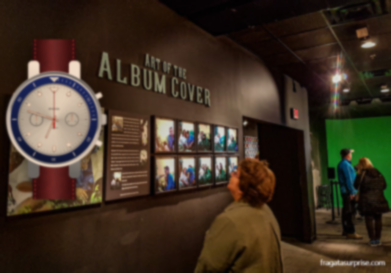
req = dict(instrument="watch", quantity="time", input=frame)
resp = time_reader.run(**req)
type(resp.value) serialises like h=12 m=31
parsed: h=6 m=48
